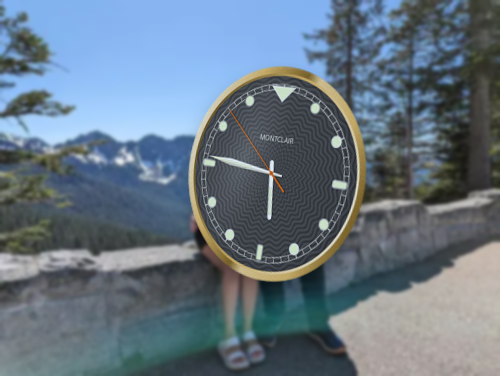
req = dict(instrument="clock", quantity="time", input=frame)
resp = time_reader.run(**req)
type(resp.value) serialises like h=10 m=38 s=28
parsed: h=5 m=45 s=52
